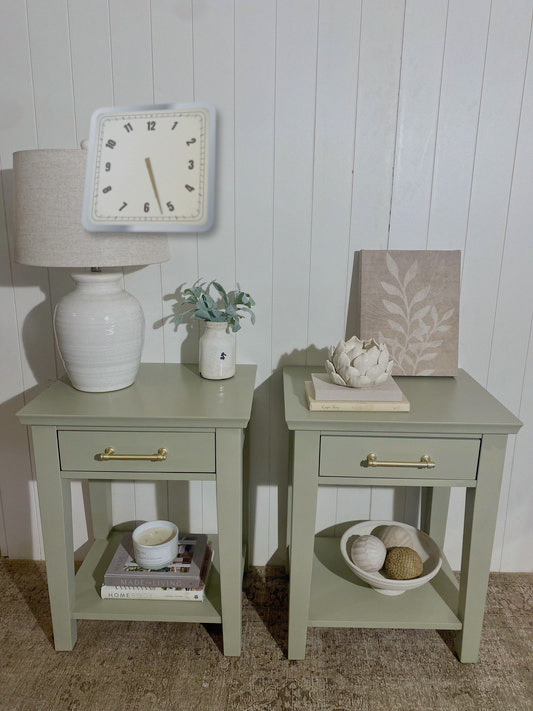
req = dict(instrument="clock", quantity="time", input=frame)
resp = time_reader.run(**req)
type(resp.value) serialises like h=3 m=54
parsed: h=5 m=27
